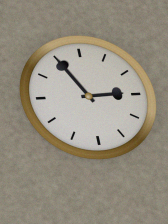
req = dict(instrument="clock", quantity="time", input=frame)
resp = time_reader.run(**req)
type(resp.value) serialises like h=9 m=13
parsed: h=2 m=55
